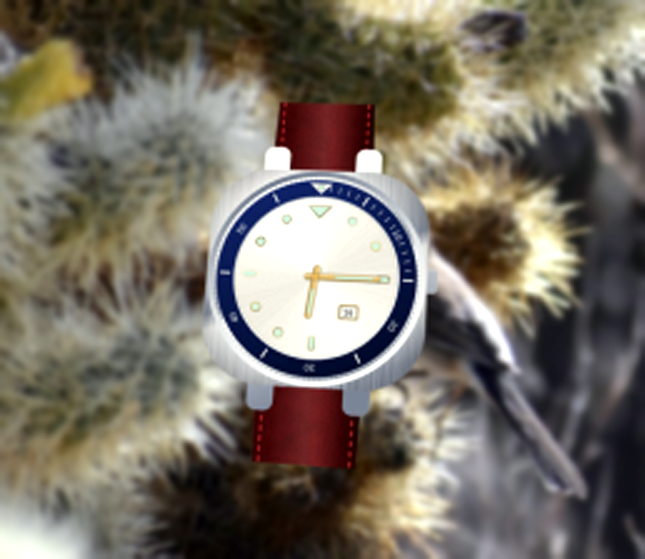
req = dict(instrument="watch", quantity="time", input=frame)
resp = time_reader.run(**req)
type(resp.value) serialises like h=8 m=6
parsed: h=6 m=15
